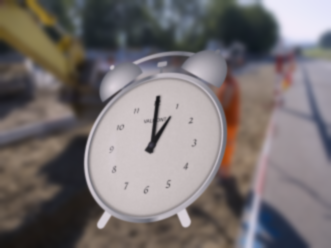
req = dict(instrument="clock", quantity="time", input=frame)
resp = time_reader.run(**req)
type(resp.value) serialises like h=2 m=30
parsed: h=1 m=0
